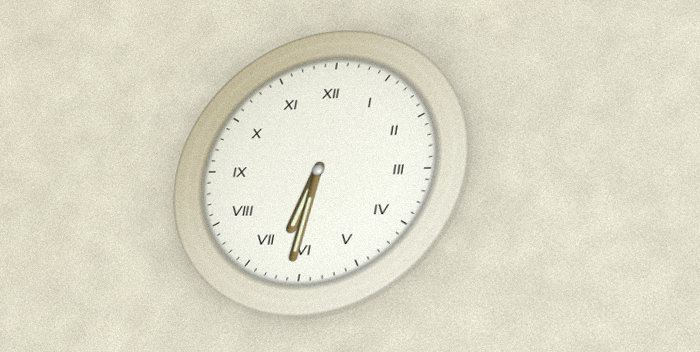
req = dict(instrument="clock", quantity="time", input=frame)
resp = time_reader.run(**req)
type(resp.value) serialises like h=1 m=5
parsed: h=6 m=31
